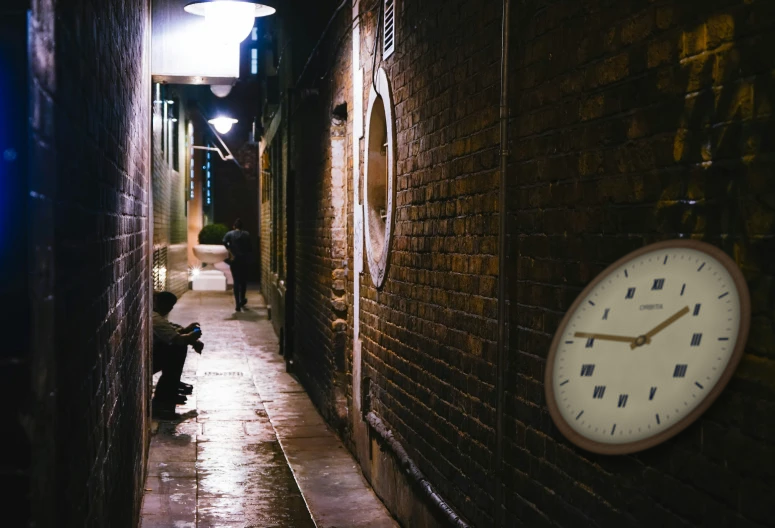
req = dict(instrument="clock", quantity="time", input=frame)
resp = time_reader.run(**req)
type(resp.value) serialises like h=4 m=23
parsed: h=1 m=46
